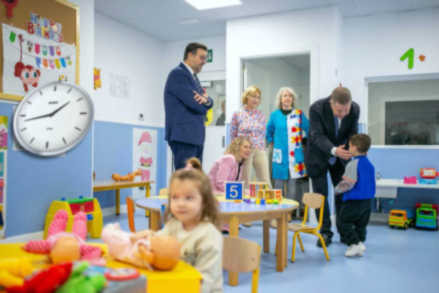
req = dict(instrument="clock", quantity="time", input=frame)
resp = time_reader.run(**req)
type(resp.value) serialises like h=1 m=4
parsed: h=1 m=43
